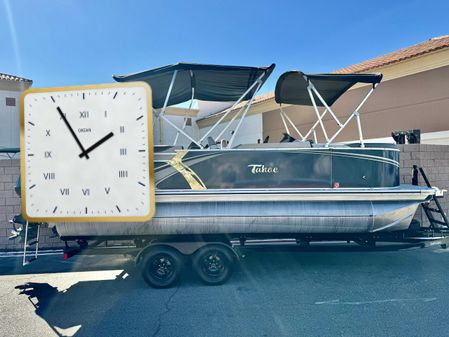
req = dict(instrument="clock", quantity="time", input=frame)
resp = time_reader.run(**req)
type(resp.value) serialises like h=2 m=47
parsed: h=1 m=55
